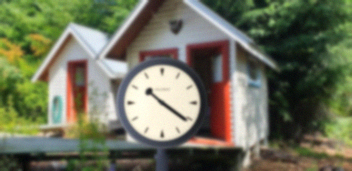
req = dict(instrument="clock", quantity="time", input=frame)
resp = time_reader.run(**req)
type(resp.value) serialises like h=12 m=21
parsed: h=10 m=21
